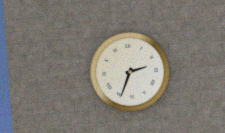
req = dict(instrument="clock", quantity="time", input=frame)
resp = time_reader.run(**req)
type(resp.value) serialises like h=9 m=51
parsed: h=2 m=34
